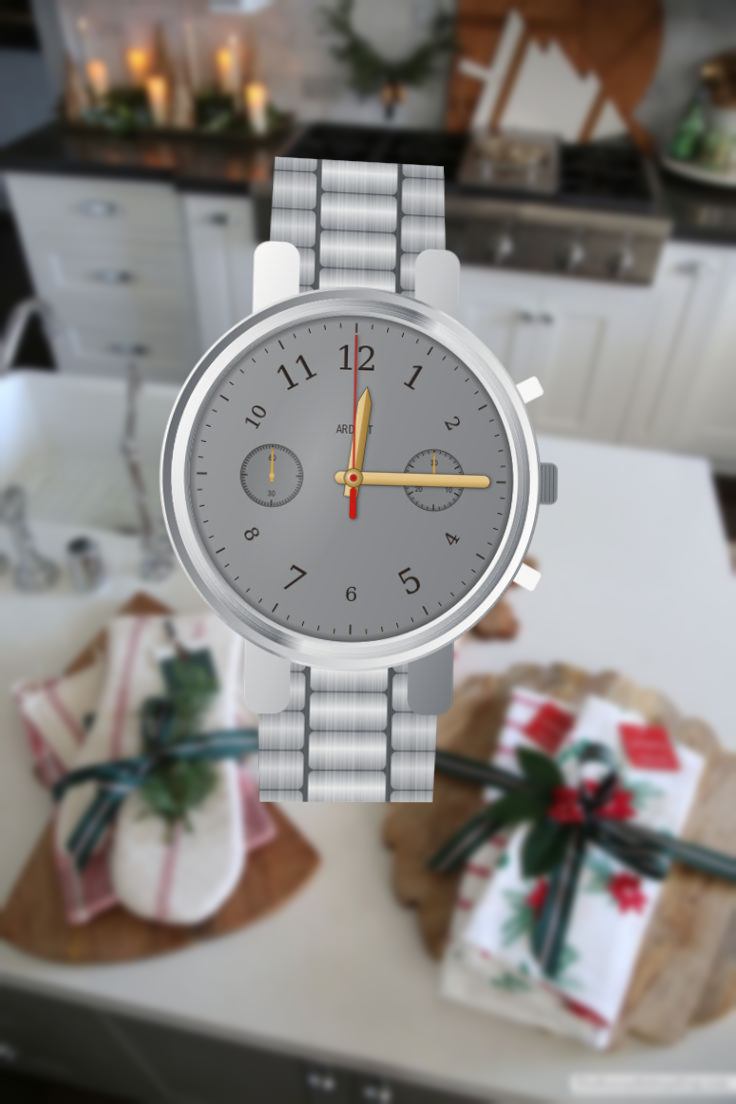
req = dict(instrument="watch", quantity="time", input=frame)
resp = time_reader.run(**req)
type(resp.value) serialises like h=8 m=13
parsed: h=12 m=15
